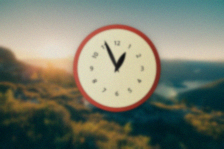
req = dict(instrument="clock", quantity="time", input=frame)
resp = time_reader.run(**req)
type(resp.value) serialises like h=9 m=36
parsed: h=12 m=56
